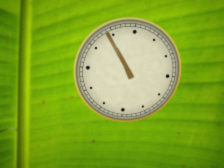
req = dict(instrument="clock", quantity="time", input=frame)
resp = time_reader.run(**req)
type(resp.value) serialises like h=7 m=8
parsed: h=10 m=54
